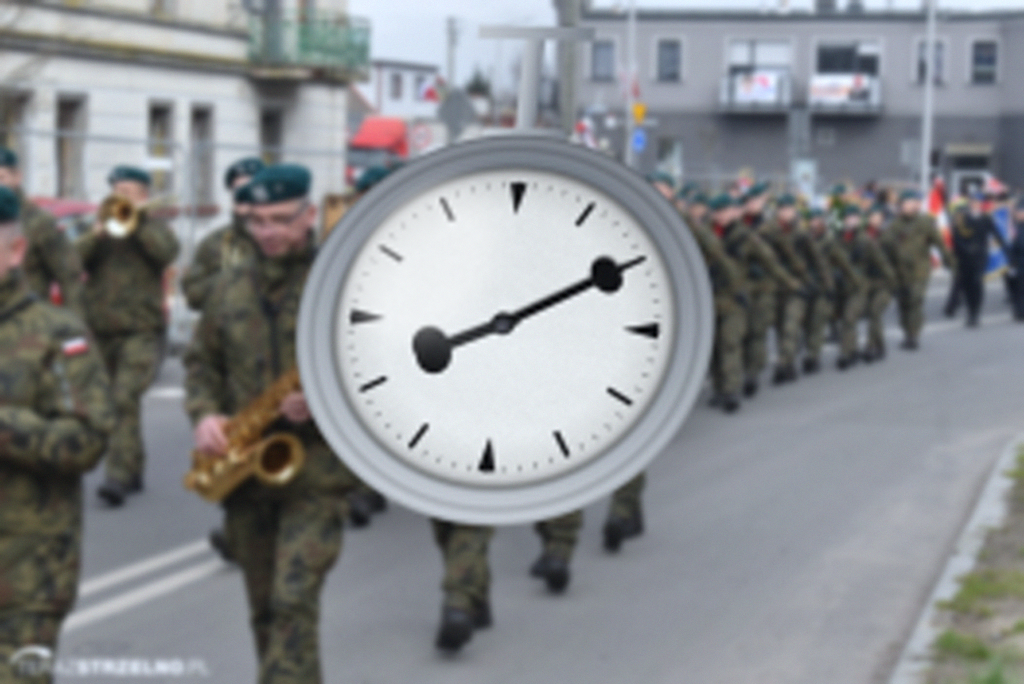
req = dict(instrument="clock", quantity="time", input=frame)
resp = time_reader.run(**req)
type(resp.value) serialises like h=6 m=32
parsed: h=8 m=10
